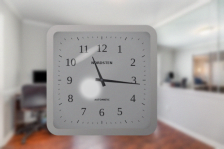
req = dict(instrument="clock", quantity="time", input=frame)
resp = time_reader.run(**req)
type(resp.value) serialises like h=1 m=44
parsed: h=11 m=16
